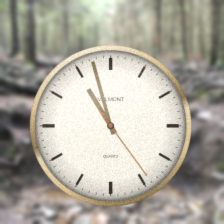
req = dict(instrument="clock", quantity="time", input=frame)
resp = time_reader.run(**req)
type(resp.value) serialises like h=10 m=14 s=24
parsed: h=10 m=57 s=24
